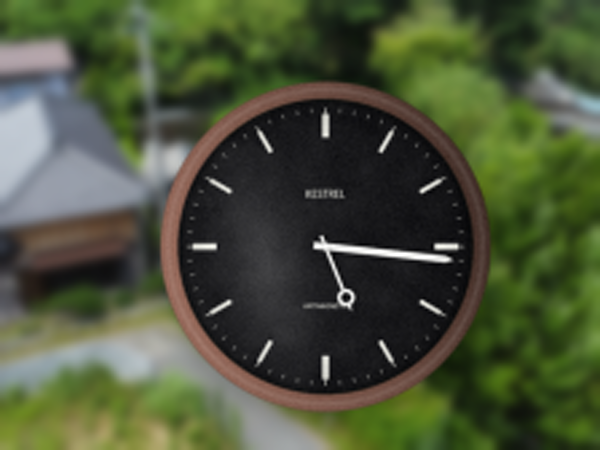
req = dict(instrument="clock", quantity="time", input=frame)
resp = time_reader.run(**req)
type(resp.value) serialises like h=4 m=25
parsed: h=5 m=16
